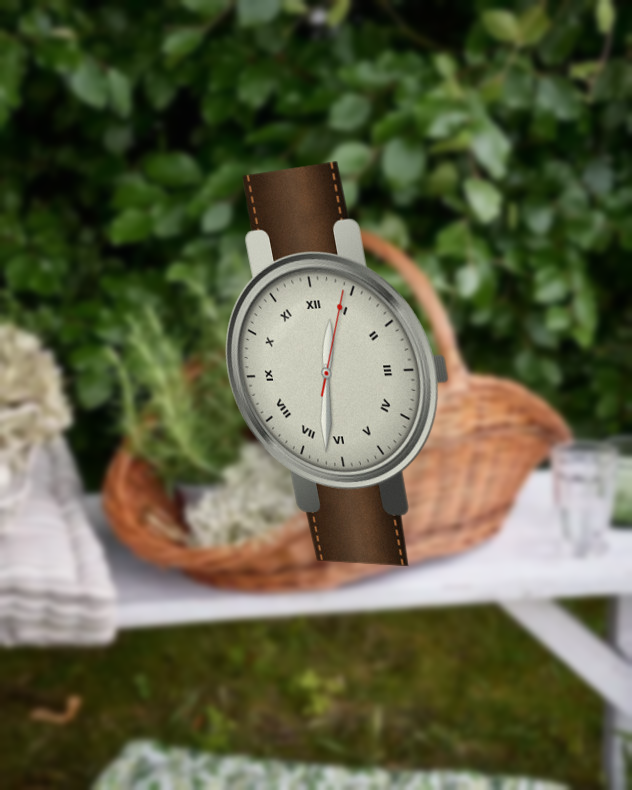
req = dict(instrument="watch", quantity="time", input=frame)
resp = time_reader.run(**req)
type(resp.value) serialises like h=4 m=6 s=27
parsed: h=12 m=32 s=4
